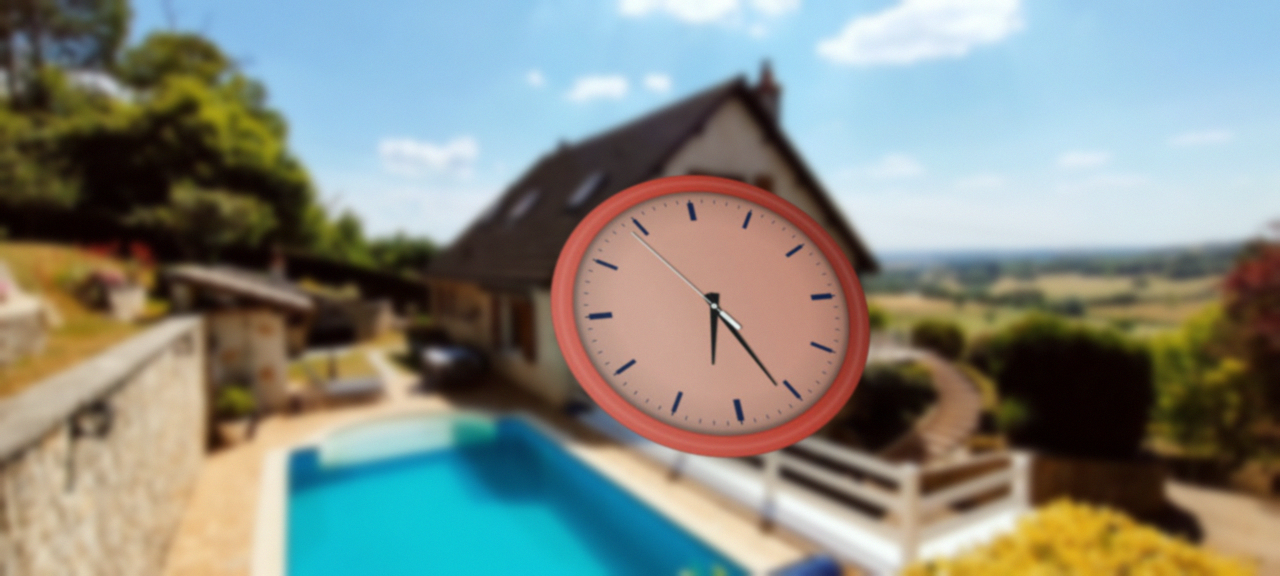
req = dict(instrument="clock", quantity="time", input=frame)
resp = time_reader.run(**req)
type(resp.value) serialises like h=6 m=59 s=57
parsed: h=6 m=25 s=54
